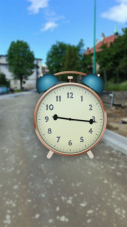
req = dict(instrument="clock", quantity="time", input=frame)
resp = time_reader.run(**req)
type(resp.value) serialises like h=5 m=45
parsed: h=9 m=16
